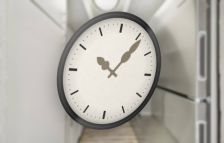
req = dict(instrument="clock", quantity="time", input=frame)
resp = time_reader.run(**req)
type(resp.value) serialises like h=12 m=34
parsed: h=10 m=6
